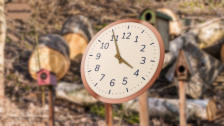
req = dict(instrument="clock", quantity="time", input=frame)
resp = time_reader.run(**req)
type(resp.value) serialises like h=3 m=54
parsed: h=3 m=55
